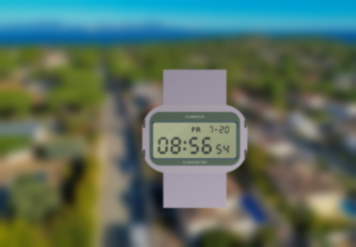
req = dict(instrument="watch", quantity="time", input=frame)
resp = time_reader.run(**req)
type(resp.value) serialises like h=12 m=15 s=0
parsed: h=8 m=56 s=54
